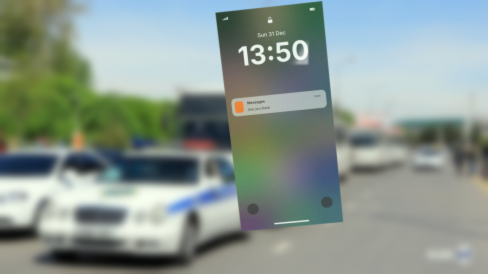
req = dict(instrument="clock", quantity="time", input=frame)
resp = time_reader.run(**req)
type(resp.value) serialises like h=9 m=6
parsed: h=13 m=50
